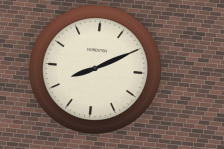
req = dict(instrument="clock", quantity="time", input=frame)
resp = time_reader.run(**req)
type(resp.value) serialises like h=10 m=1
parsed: h=8 m=10
